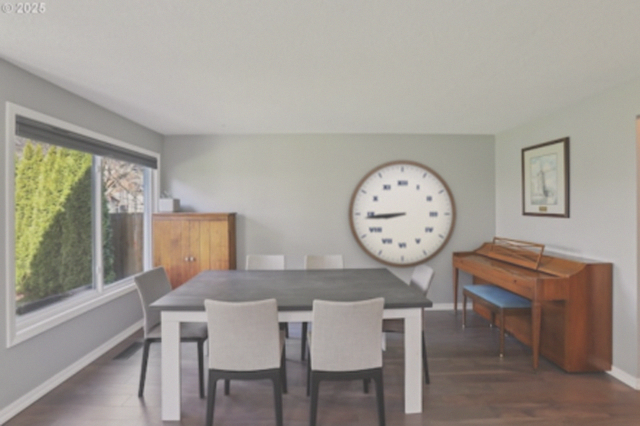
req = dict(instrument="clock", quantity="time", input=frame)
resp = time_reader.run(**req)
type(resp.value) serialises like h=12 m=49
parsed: h=8 m=44
